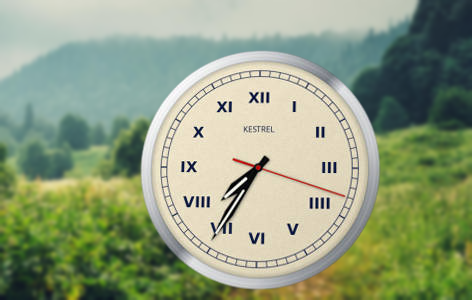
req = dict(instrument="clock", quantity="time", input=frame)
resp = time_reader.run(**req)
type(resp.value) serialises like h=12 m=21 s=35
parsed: h=7 m=35 s=18
